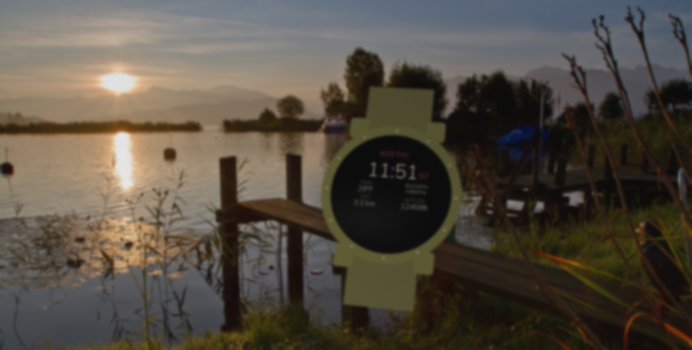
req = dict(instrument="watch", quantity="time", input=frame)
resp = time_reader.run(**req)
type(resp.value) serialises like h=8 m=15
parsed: h=11 m=51
